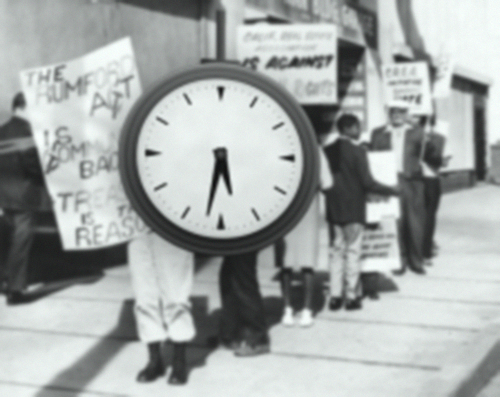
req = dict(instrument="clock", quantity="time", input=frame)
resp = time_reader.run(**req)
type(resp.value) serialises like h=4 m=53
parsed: h=5 m=32
